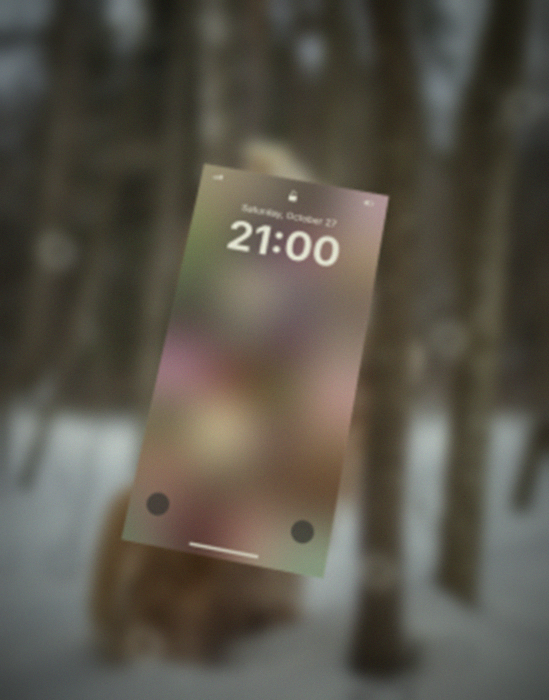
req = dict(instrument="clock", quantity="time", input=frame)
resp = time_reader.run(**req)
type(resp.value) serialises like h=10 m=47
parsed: h=21 m=0
